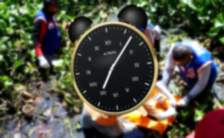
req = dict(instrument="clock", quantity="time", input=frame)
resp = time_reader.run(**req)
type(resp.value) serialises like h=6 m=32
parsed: h=7 m=7
